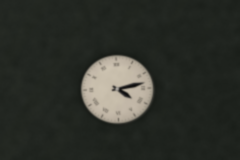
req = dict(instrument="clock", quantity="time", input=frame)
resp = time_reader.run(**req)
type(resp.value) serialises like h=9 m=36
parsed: h=4 m=13
